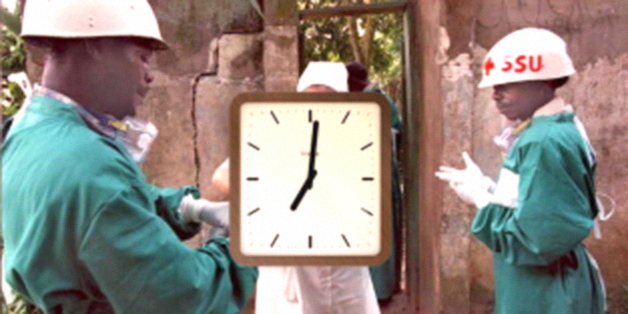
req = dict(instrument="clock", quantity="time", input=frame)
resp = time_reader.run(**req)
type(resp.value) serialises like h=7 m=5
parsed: h=7 m=1
